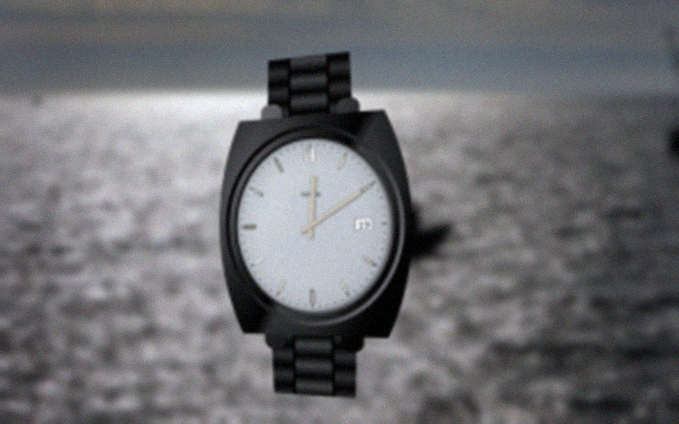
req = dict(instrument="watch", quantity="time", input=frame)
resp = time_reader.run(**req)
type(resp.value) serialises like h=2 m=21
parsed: h=12 m=10
